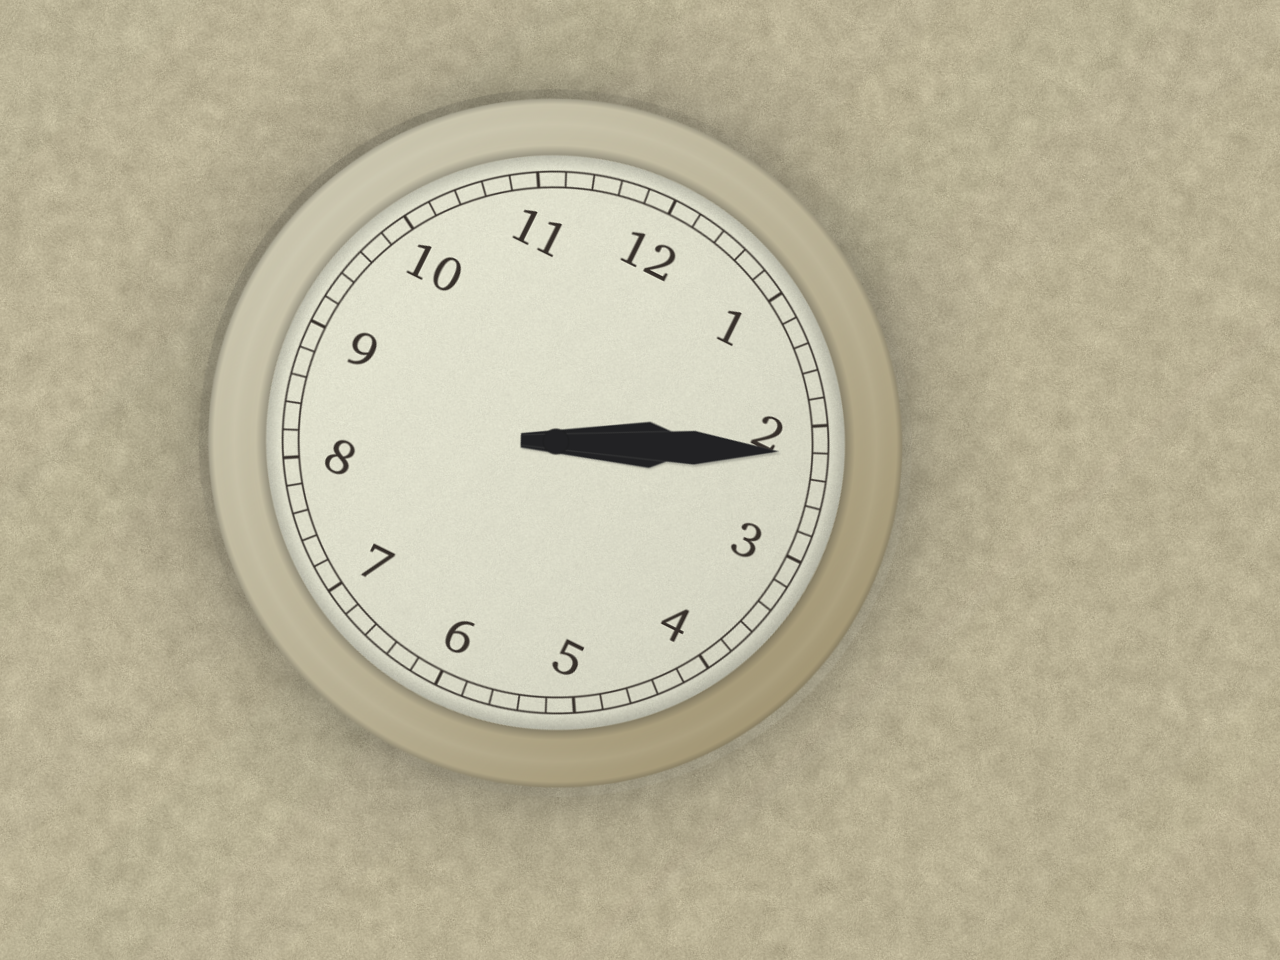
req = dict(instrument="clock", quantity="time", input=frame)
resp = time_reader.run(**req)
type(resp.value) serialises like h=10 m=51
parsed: h=2 m=11
